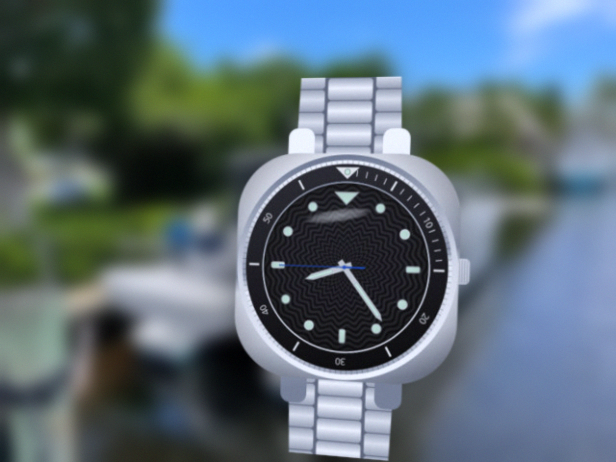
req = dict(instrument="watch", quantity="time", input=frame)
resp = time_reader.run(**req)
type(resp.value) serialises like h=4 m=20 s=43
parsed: h=8 m=23 s=45
